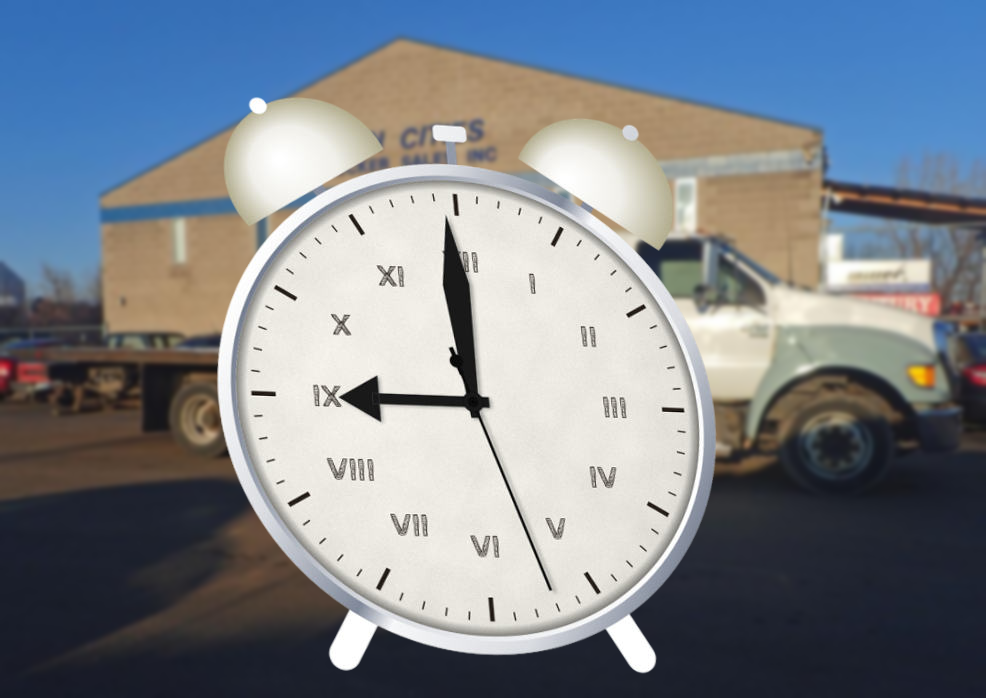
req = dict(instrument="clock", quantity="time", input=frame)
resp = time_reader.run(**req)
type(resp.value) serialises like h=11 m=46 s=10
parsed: h=8 m=59 s=27
